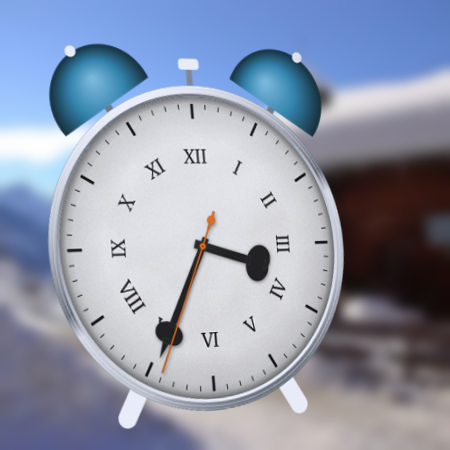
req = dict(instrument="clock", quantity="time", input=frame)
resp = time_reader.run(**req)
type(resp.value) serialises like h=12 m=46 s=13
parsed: h=3 m=34 s=34
